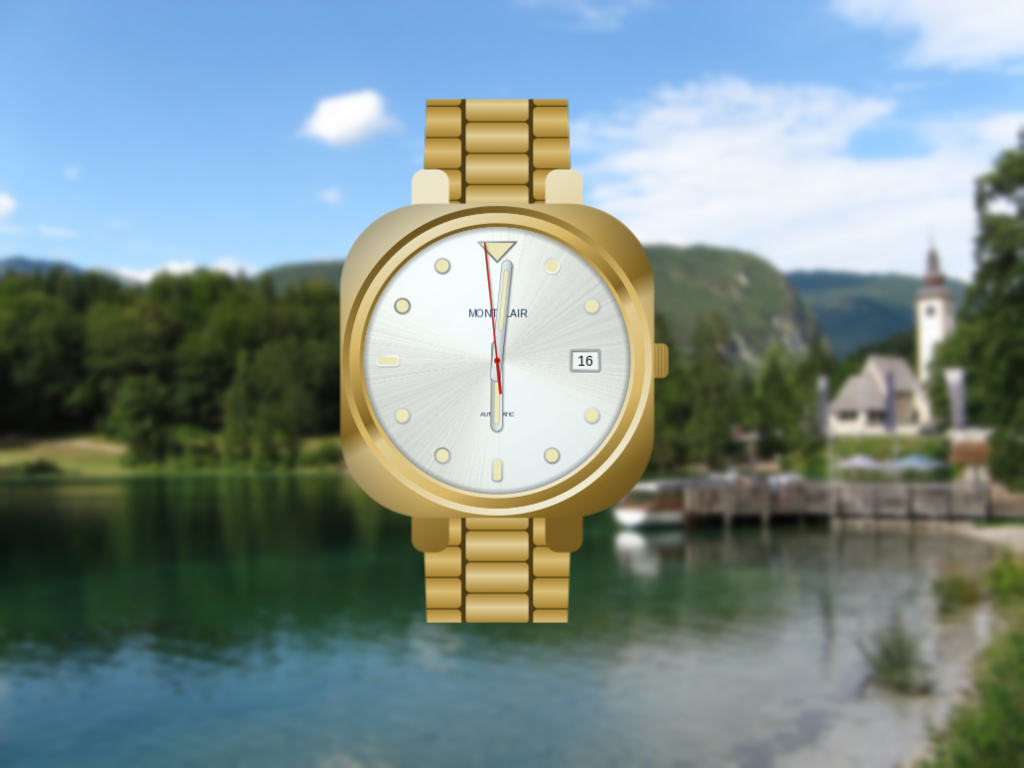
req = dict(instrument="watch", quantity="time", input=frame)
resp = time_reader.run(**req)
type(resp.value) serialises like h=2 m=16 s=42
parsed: h=6 m=0 s=59
